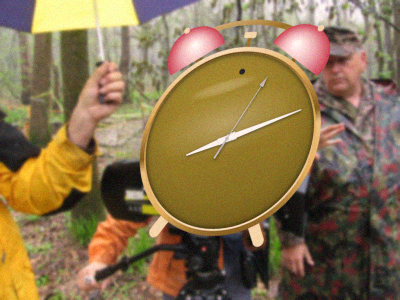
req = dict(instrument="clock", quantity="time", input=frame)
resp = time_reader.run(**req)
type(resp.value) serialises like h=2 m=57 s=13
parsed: h=8 m=11 s=4
